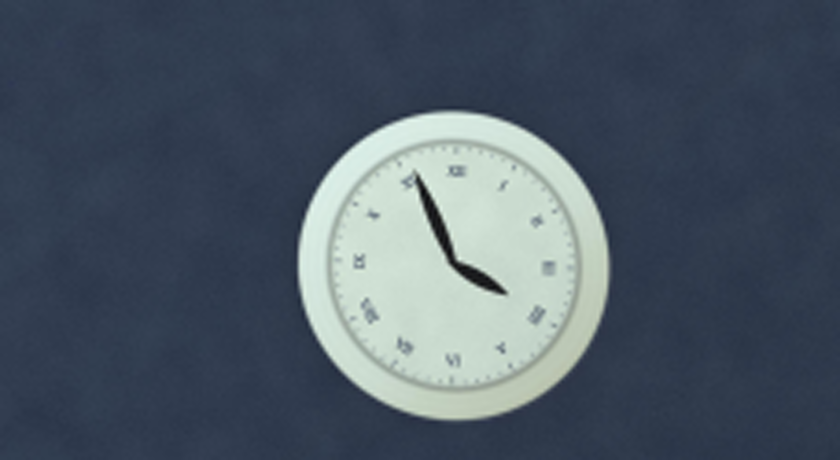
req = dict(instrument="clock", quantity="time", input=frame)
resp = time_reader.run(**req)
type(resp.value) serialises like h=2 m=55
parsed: h=3 m=56
